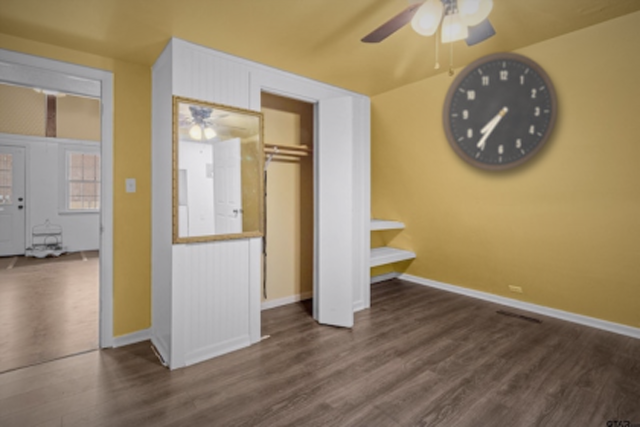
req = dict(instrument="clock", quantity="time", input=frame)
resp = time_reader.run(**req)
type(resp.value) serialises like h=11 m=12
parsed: h=7 m=36
